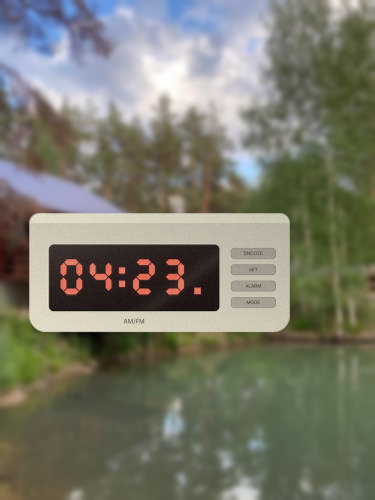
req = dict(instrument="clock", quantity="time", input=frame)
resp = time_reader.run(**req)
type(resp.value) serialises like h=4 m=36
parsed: h=4 m=23
